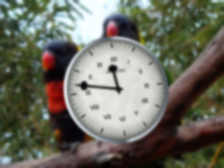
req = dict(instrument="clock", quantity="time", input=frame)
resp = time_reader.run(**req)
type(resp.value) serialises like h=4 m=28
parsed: h=11 m=47
